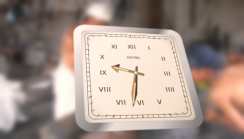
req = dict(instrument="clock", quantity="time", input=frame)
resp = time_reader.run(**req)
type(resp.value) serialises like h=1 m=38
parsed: h=9 m=32
